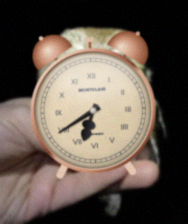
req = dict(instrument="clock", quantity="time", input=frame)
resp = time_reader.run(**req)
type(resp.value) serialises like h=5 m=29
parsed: h=6 m=40
